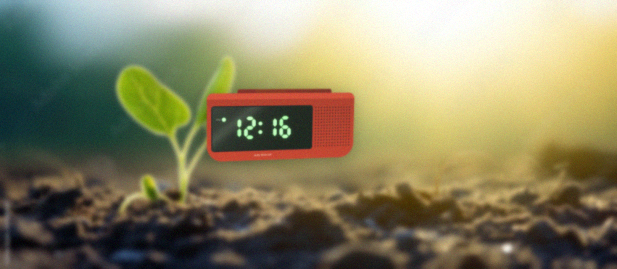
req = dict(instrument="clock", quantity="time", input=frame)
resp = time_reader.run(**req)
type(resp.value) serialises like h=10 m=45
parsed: h=12 m=16
